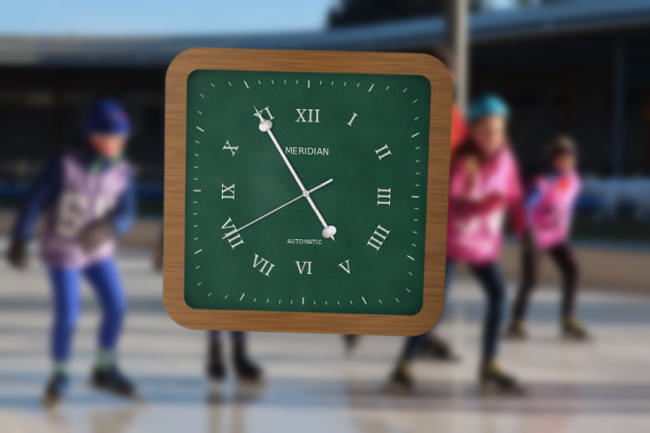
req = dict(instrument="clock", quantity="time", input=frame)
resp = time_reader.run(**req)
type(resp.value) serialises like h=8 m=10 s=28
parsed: h=4 m=54 s=40
